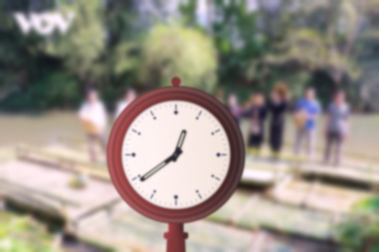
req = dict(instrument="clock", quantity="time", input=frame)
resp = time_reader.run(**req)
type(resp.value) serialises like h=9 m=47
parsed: h=12 m=39
